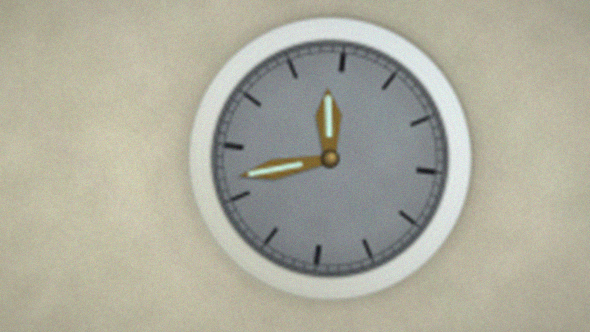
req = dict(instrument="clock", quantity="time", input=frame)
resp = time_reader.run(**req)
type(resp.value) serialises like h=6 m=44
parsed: h=11 m=42
